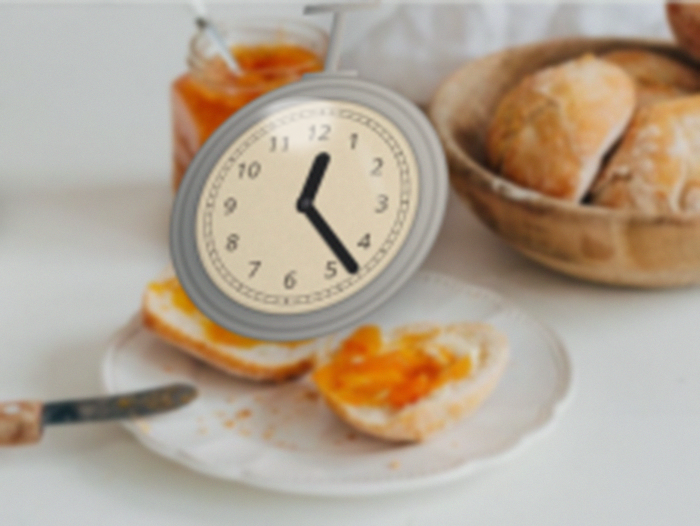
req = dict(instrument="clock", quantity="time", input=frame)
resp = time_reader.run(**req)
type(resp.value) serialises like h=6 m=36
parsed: h=12 m=23
